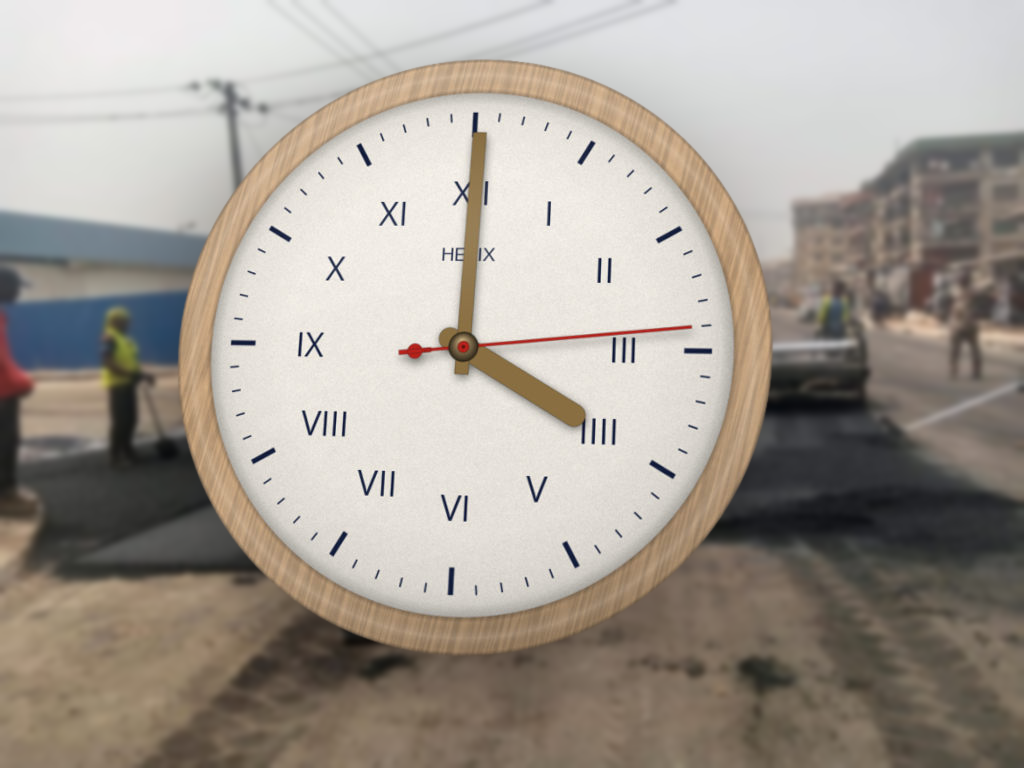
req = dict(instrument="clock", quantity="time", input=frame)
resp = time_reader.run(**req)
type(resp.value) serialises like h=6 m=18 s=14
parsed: h=4 m=0 s=14
